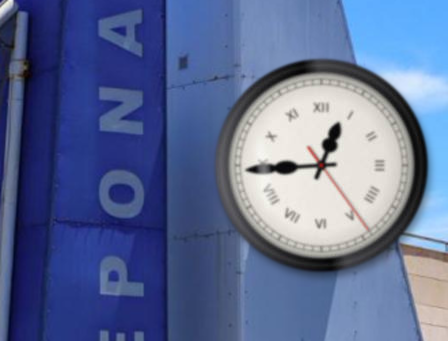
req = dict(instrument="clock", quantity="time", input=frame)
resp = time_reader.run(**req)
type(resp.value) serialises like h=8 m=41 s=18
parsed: h=12 m=44 s=24
